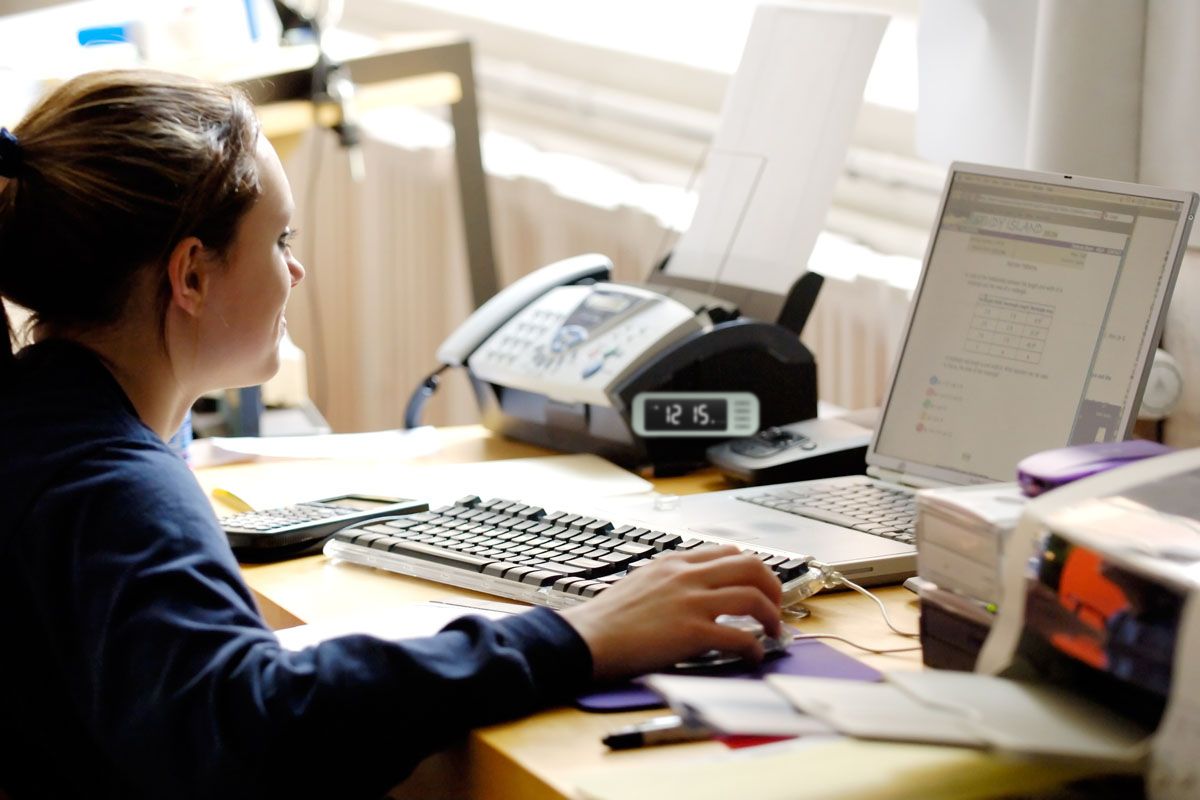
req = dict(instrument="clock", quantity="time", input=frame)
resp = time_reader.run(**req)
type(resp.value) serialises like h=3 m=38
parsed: h=12 m=15
